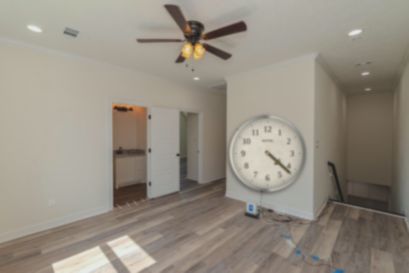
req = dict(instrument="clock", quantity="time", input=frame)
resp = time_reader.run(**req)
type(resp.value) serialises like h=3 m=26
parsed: h=4 m=22
